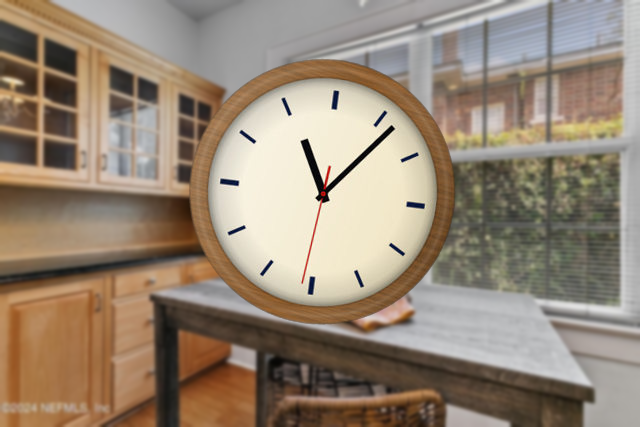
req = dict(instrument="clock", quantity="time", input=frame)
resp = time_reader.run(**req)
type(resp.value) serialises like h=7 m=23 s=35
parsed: h=11 m=6 s=31
